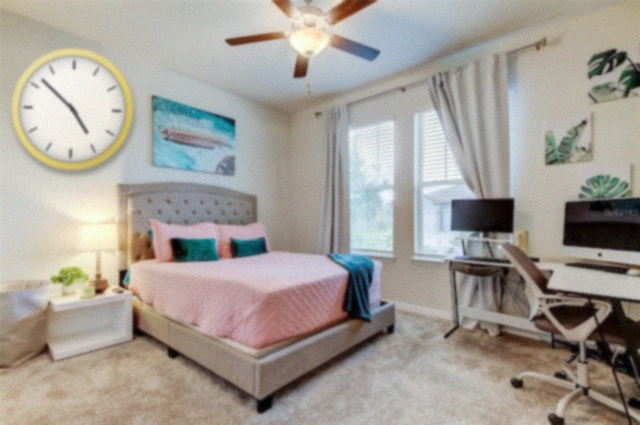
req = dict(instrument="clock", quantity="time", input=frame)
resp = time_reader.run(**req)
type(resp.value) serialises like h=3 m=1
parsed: h=4 m=52
